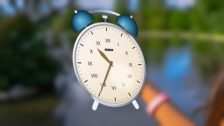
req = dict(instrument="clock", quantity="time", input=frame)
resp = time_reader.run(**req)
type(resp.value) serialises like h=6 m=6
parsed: h=10 m=35
